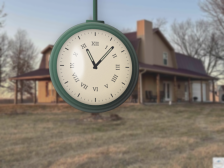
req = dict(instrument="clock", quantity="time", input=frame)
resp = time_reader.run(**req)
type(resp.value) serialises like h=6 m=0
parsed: h=11 m=7
